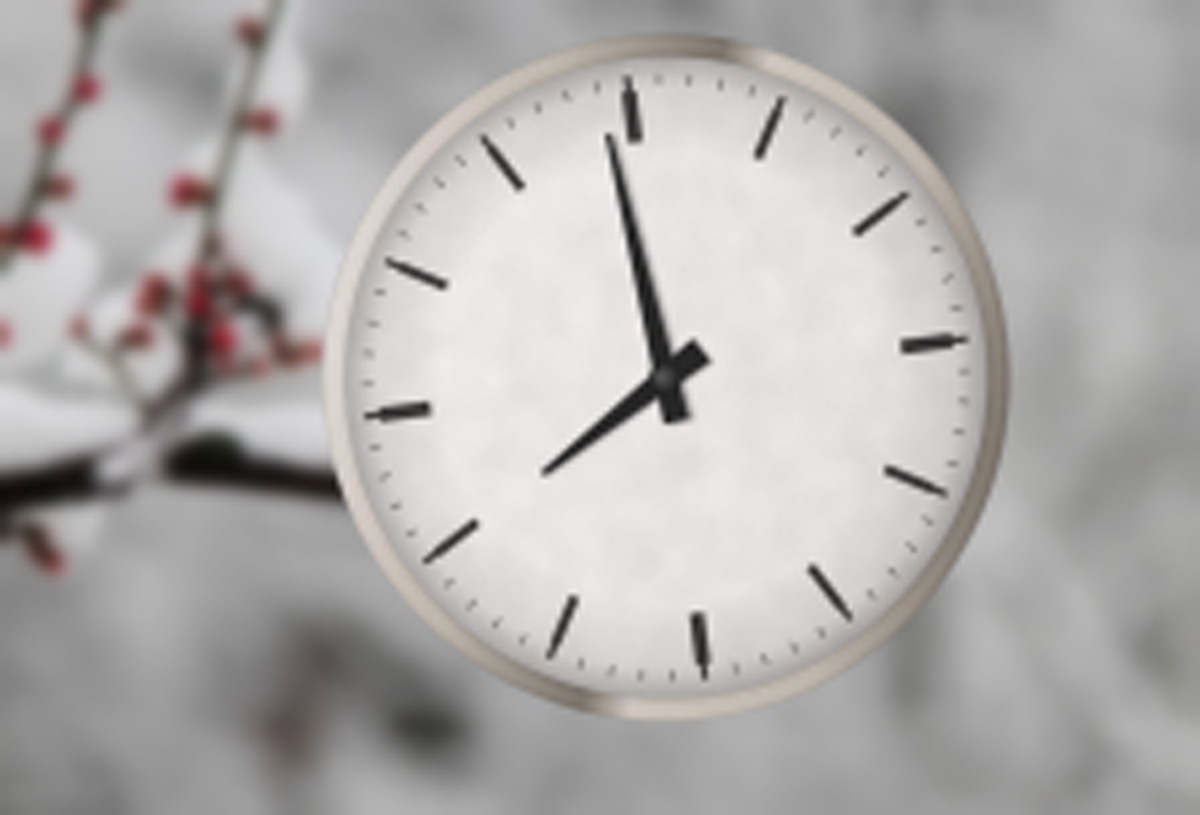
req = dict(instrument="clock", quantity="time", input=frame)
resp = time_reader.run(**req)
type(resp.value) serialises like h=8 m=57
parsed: h=7 m=59
